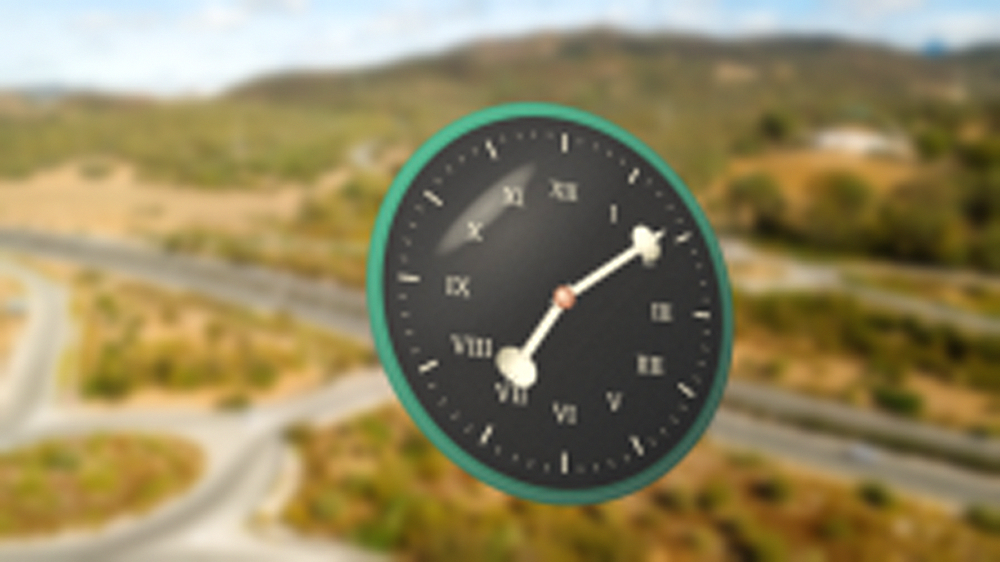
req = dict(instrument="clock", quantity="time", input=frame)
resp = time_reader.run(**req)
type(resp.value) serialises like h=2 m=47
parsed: h=7 m=9
